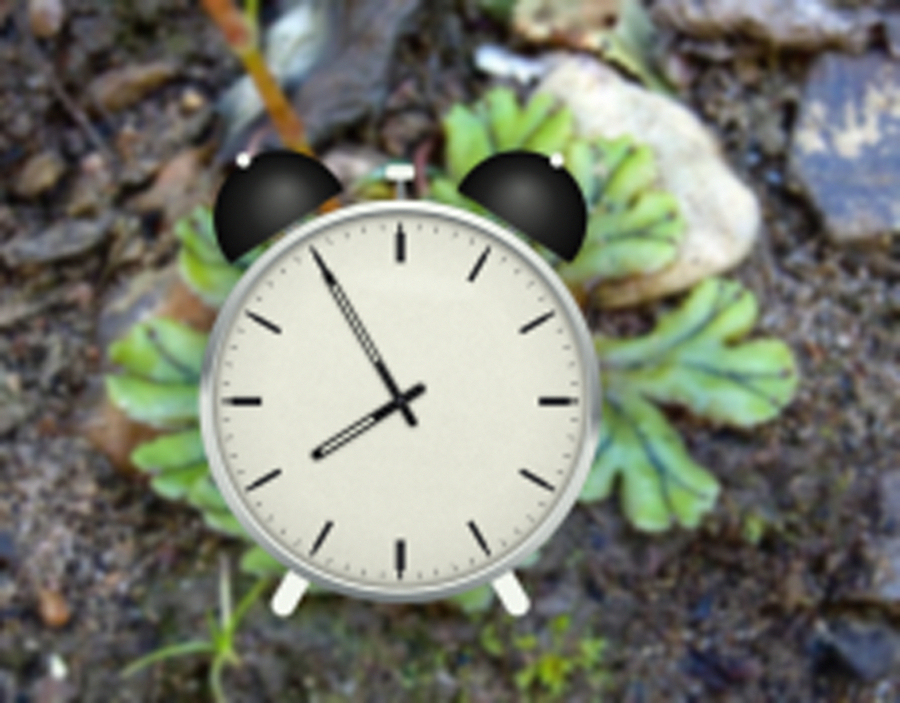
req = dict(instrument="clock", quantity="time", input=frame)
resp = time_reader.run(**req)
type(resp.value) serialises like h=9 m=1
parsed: h=7 m=55
